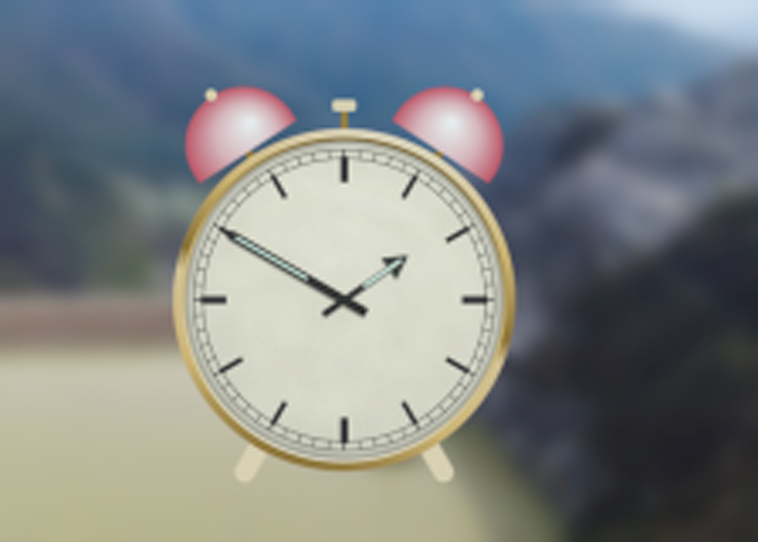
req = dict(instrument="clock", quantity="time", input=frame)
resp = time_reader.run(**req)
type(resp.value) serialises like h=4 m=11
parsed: h=1 m=50
